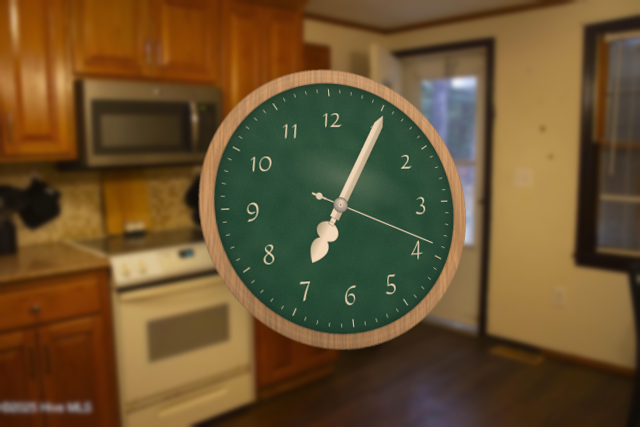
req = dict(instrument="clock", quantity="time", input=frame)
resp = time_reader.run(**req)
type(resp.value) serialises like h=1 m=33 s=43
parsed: h=7 m=5 s=19
